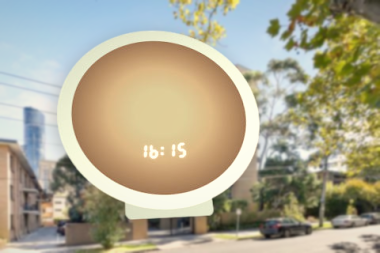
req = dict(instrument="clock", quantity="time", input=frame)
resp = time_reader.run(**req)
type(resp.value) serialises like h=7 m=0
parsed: h=16 m=15
